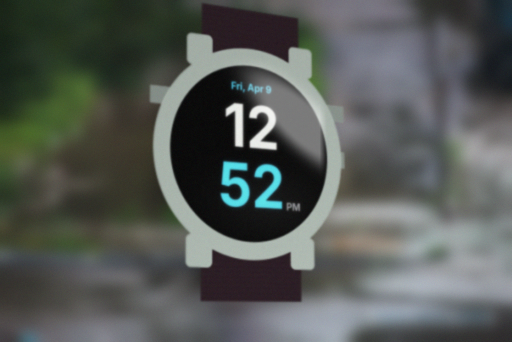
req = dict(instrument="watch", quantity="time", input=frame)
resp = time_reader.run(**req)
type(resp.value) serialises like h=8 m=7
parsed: h=12 m=52
